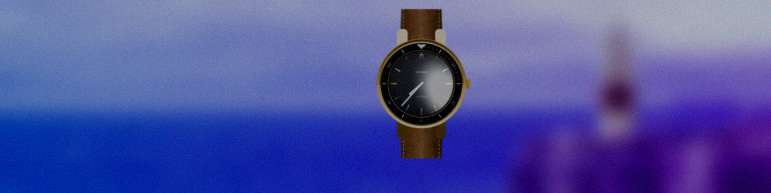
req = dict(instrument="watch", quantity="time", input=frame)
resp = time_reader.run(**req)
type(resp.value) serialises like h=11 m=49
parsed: h=7 m=37
